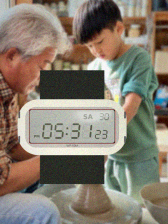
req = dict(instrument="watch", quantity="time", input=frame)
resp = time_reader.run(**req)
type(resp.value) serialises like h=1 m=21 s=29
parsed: h=5 m=31 s=23
